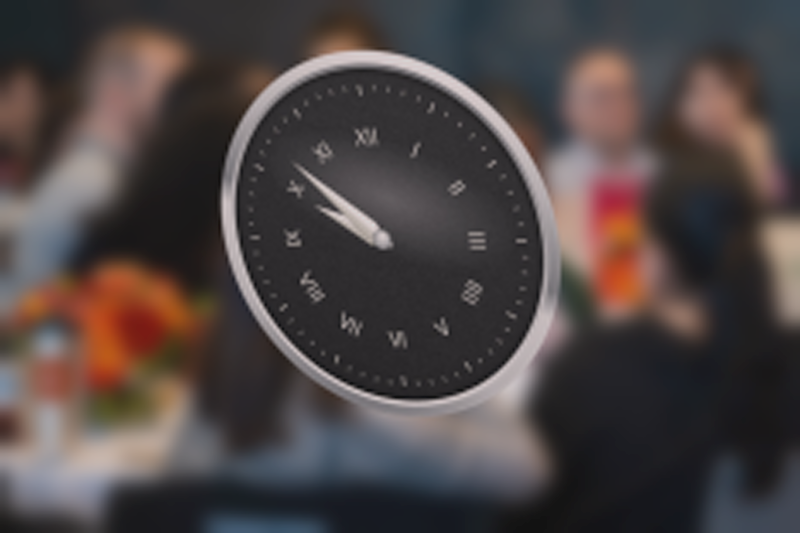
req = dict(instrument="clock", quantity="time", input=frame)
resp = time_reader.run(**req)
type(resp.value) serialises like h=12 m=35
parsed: h=9 m=52
